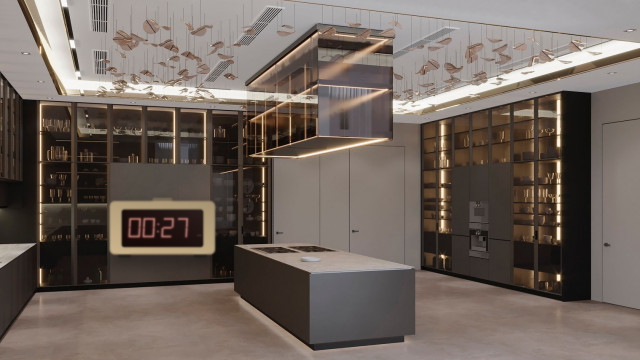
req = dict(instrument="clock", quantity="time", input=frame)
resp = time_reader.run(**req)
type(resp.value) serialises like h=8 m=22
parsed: h=0 m=27
